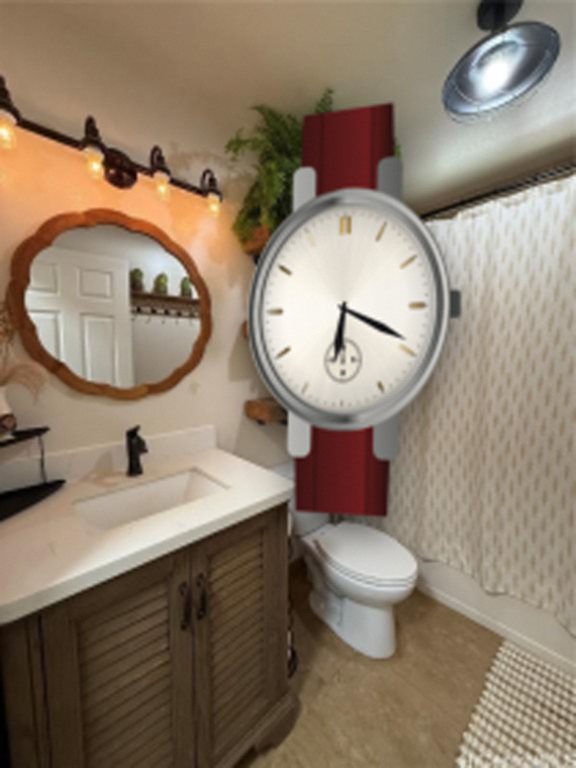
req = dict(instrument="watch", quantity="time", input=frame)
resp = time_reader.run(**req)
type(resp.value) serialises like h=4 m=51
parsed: h=6 m=19
